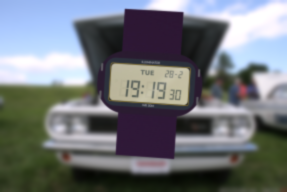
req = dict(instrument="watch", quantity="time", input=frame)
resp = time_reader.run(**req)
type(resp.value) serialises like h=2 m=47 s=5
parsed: h=19 m=19 s=30
